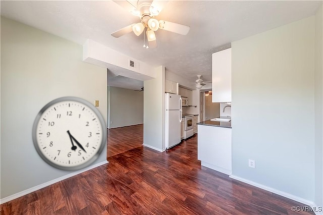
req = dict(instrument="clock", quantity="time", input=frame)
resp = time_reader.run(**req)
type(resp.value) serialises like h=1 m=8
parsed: h=5 m=23
